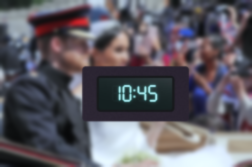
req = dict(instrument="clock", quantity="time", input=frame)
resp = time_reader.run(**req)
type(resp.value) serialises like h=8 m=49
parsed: h=10 m=45
